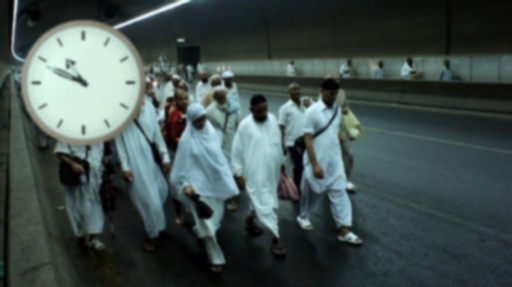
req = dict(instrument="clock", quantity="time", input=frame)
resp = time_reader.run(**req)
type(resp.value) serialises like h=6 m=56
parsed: h=10 m=49
